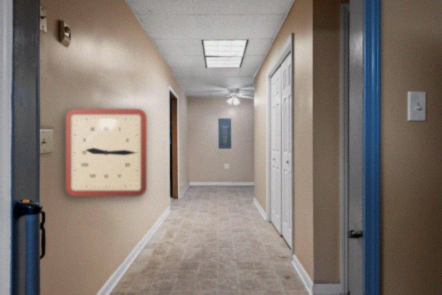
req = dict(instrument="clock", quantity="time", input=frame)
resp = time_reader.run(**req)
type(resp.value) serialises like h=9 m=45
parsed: h=9 m=15
